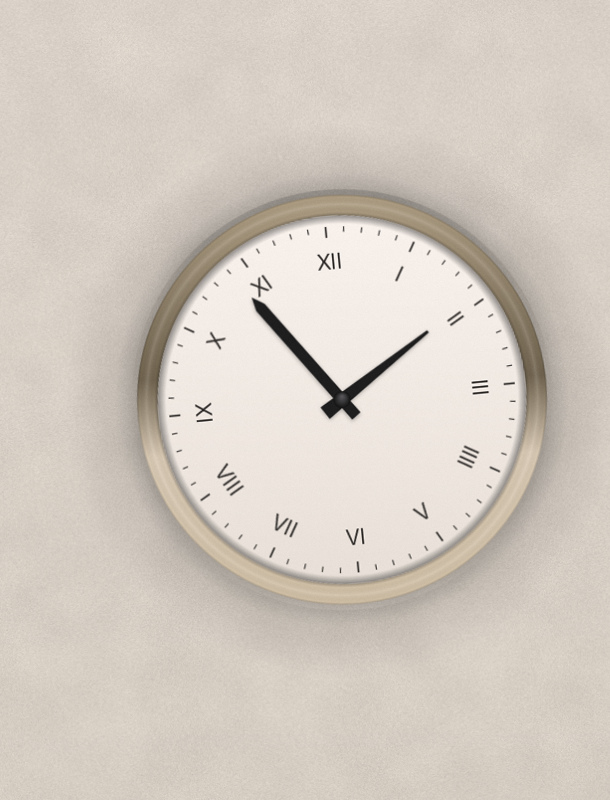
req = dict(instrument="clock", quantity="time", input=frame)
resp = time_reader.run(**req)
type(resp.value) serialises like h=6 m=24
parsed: h=1 m=54
